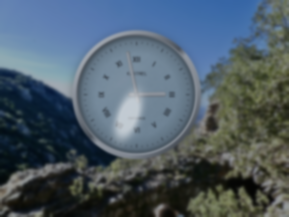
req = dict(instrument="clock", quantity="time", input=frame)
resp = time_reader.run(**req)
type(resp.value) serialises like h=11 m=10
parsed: h=2 m=58
